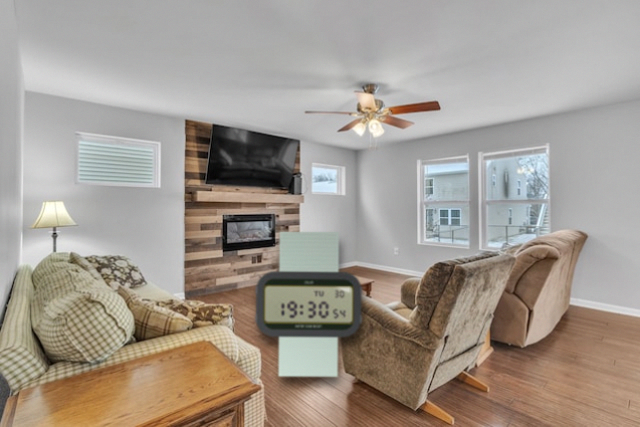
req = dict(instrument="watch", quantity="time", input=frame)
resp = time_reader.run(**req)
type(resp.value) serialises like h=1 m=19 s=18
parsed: h=19 m=30 s=54
